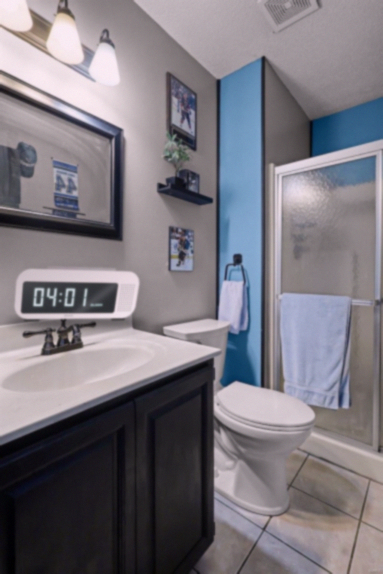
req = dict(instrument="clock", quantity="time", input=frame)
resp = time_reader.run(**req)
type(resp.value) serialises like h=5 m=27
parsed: h=4 m=1
